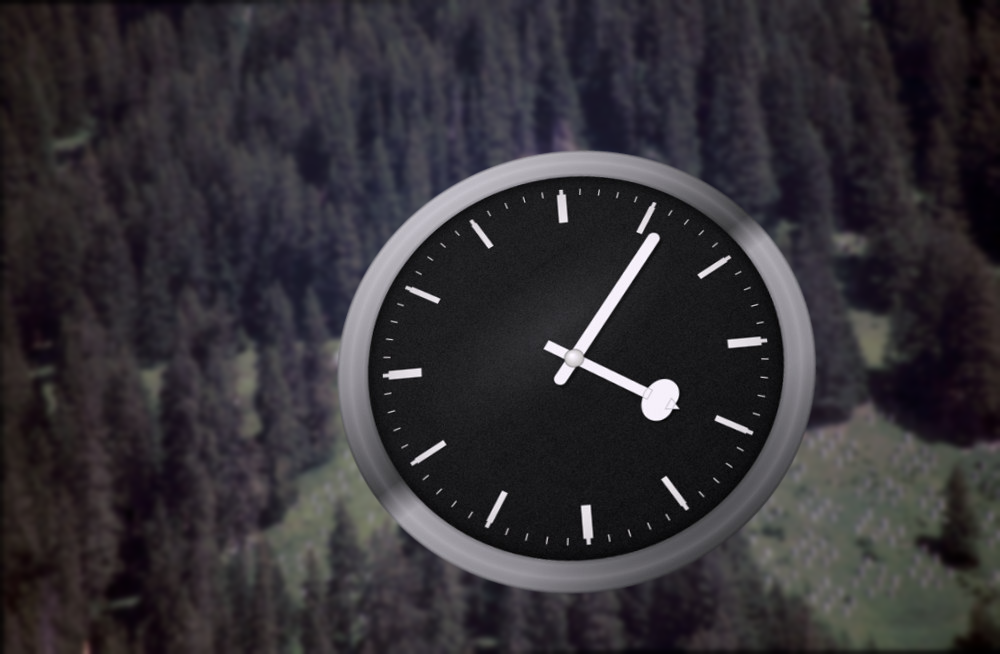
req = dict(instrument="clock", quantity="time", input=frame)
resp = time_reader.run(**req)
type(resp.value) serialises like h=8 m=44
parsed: h=4 m=6
